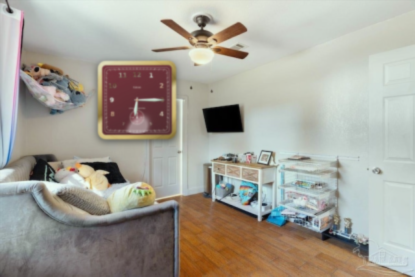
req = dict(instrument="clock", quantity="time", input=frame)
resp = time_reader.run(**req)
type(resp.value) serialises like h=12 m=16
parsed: h=6 m=15
